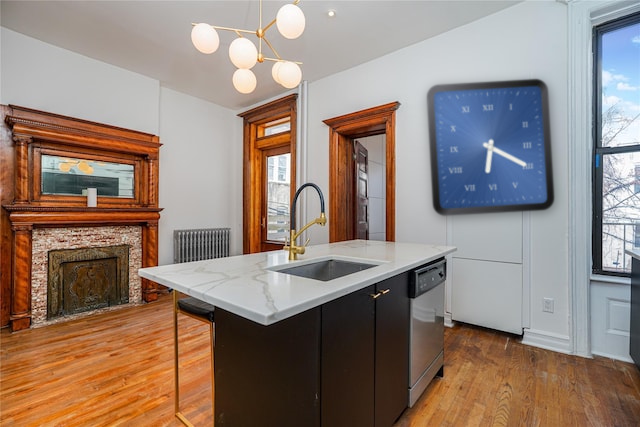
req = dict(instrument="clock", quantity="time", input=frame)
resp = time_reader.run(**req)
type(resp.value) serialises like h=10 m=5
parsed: h=6 m=20
